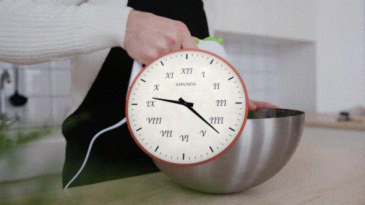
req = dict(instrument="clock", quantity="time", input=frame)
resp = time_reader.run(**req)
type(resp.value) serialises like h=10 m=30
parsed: h=9 m=22
